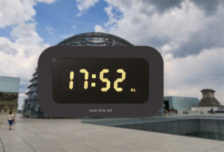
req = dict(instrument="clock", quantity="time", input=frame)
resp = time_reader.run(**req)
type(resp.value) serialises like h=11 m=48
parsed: h=17 m=52
